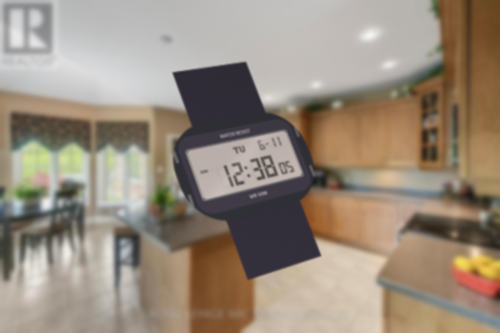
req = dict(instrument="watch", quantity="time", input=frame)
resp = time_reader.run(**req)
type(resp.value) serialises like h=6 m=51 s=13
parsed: h=12 m=38 s=5
